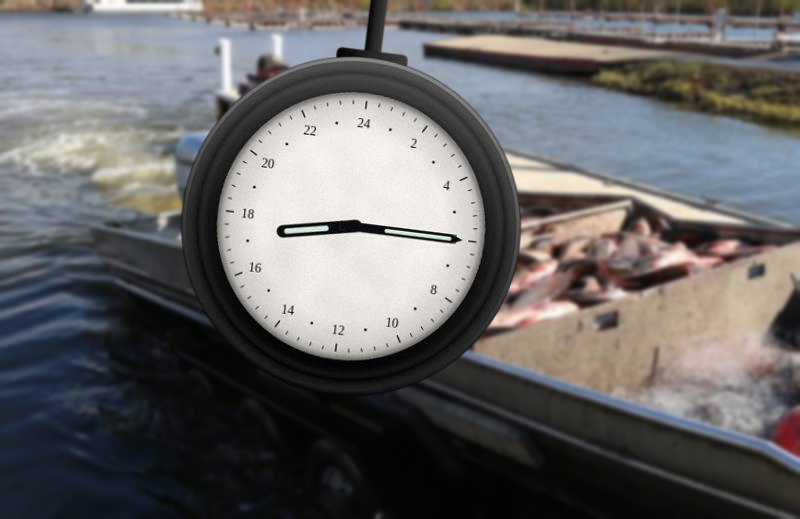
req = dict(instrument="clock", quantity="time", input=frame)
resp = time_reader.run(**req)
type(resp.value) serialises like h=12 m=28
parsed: h=17 m=15
